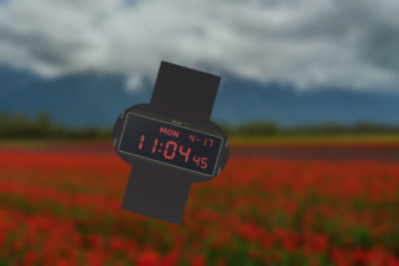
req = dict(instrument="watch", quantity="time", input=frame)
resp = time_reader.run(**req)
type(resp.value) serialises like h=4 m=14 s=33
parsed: h=11 m=4 s=45
